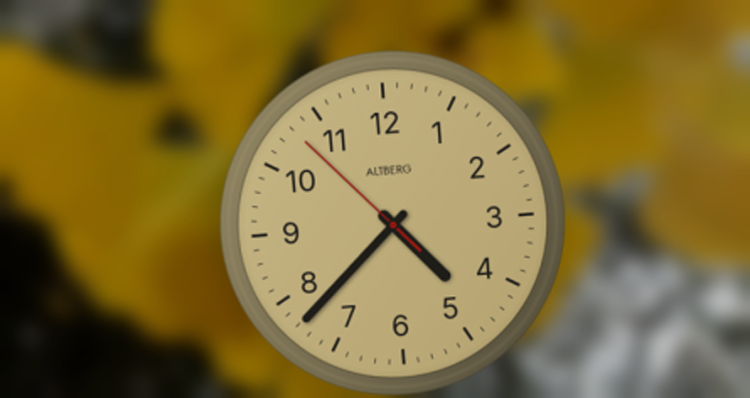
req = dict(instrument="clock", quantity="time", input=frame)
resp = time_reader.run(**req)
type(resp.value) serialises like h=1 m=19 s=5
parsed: h=4 m=37 s=53
